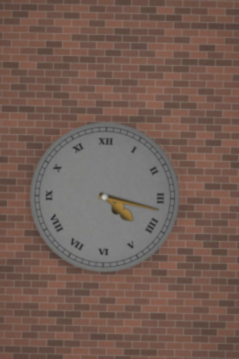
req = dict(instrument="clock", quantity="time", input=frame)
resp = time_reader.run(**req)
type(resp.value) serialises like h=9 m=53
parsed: h=4 m=17
